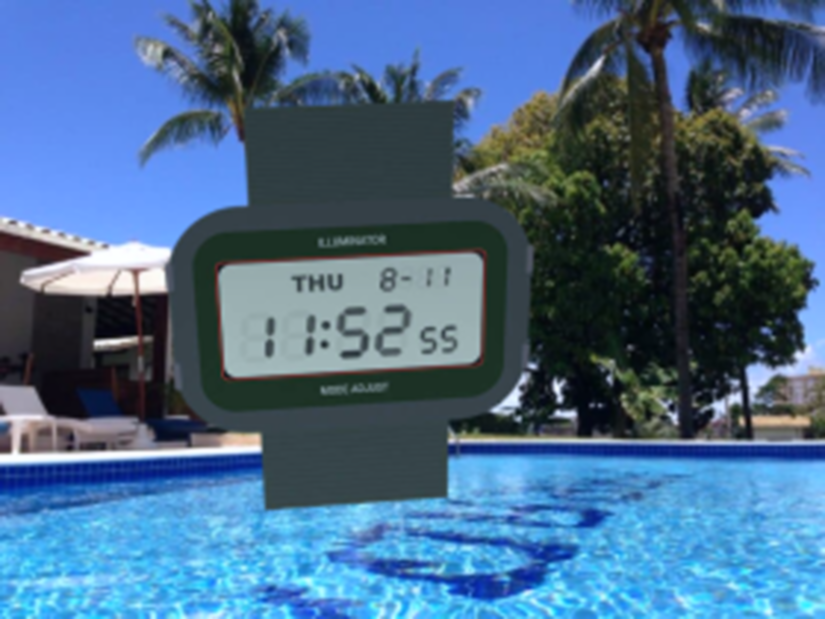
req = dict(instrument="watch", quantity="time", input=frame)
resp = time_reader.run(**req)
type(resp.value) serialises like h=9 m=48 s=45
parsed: h=11 m=52 s=55
